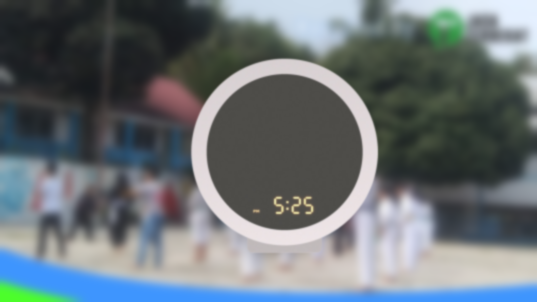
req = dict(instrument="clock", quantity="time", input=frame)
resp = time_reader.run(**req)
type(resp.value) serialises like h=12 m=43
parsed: h=5 m=25
